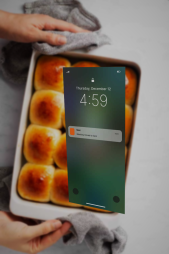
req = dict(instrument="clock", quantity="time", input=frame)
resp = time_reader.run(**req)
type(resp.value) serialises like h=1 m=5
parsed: h=4 m=59
